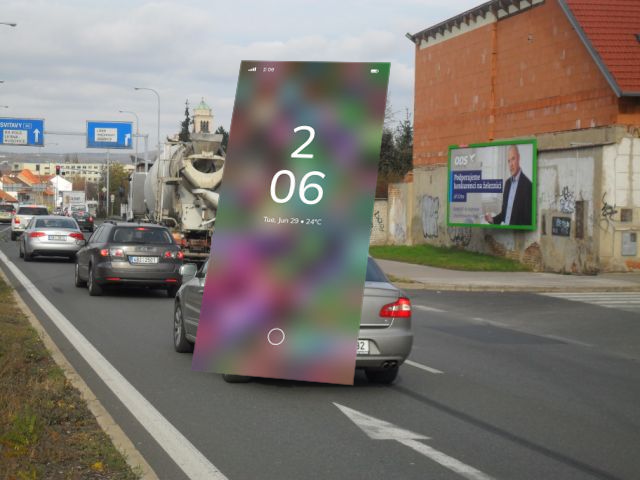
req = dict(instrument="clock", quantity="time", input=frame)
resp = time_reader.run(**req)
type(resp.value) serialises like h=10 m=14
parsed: h=2 m=6
